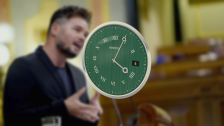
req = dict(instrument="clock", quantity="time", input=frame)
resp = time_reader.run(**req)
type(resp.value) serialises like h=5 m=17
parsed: h=4 m=4
